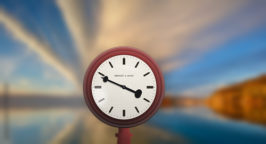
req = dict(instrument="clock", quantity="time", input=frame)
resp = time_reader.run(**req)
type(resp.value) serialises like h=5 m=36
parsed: h=3 m=49
